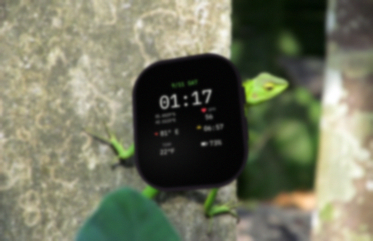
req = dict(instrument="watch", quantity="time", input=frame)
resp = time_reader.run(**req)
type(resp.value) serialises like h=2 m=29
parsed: h=1 m=17
